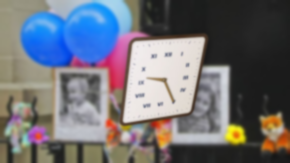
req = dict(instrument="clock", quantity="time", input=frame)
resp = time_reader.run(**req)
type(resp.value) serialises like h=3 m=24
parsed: h=9 m=25
